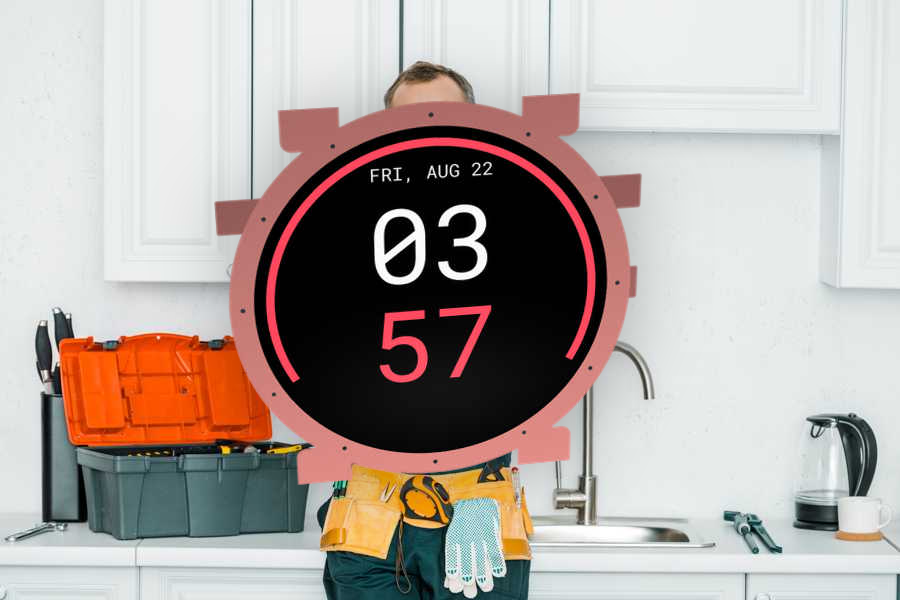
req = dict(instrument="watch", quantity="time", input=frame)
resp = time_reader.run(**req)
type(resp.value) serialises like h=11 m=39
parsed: h=3 m=57
